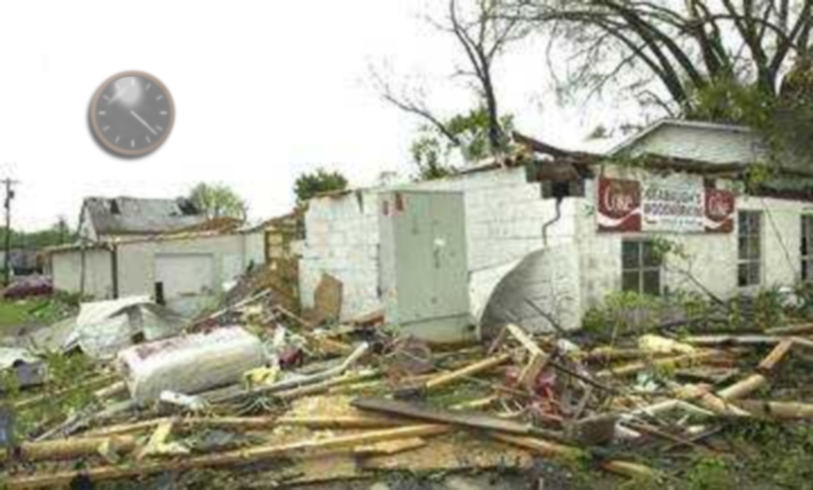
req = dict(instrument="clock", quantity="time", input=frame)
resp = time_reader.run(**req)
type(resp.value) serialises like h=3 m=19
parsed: h=4 m=22
